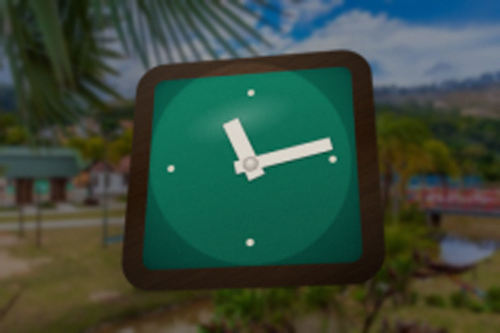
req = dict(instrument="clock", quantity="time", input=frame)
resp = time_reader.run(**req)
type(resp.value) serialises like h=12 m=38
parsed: h=11 m=13
